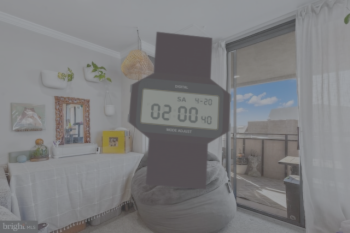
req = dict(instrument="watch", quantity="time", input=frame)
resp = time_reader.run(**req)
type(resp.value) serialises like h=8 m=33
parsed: h=2 m=0
